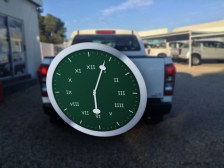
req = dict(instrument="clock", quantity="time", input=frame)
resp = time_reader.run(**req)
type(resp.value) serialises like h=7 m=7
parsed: h=6 m=4
